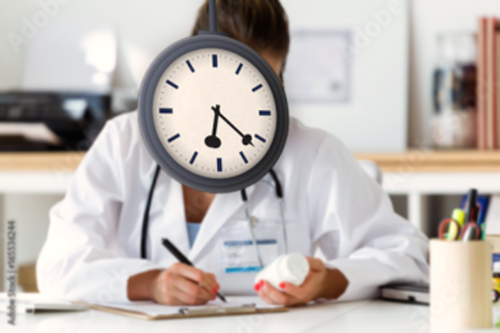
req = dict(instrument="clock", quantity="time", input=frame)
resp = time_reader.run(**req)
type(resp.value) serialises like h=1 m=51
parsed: h=6 m=22
